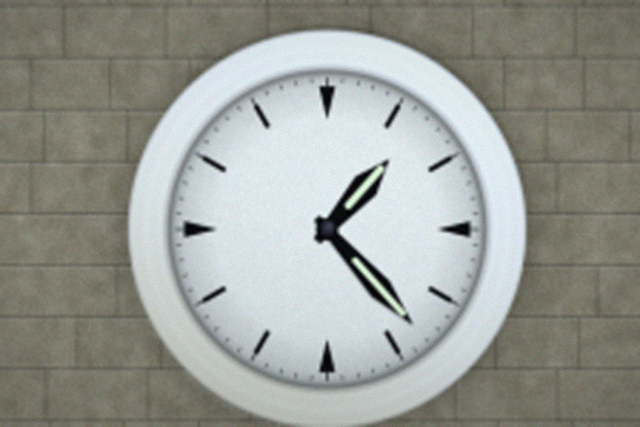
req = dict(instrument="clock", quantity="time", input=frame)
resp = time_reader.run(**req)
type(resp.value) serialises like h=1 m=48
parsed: h=1 m=23
